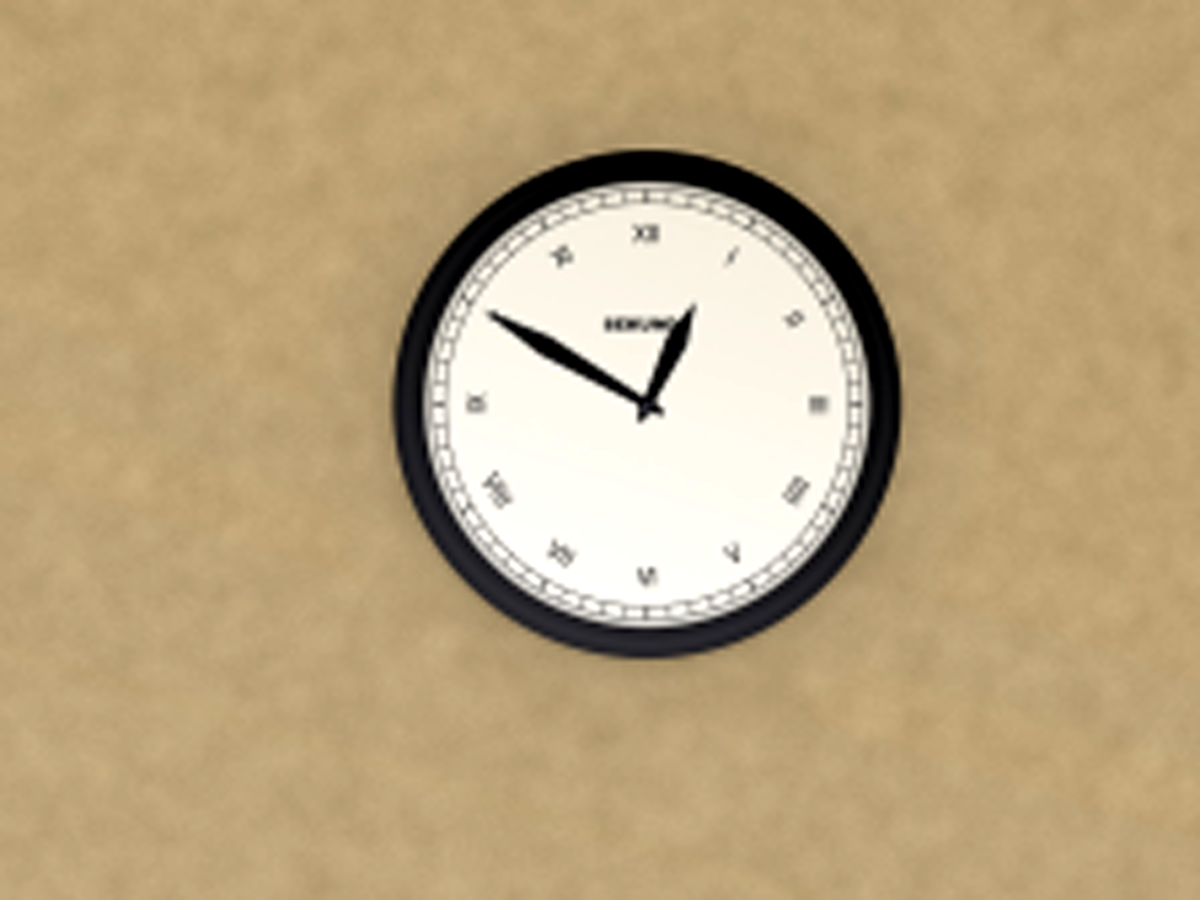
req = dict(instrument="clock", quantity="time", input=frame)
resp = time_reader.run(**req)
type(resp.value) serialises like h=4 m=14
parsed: h=12 m=50
